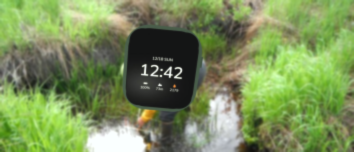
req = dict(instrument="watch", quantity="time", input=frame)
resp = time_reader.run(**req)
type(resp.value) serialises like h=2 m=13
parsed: h=12 m=42
